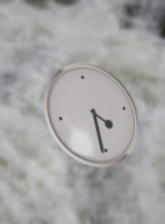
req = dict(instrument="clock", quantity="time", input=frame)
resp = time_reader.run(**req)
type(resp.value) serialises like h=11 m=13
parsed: h=4 m=31
